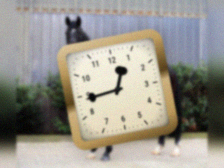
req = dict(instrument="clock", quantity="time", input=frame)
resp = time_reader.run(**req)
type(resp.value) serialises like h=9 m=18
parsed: h=12 m=44
